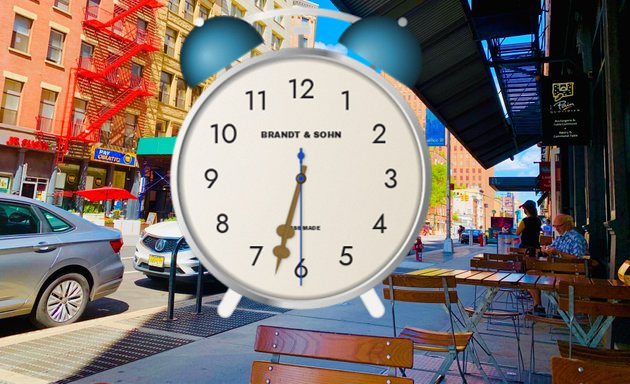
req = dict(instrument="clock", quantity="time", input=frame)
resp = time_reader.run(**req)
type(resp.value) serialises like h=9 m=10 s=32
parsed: h=6 m=32 s=30
